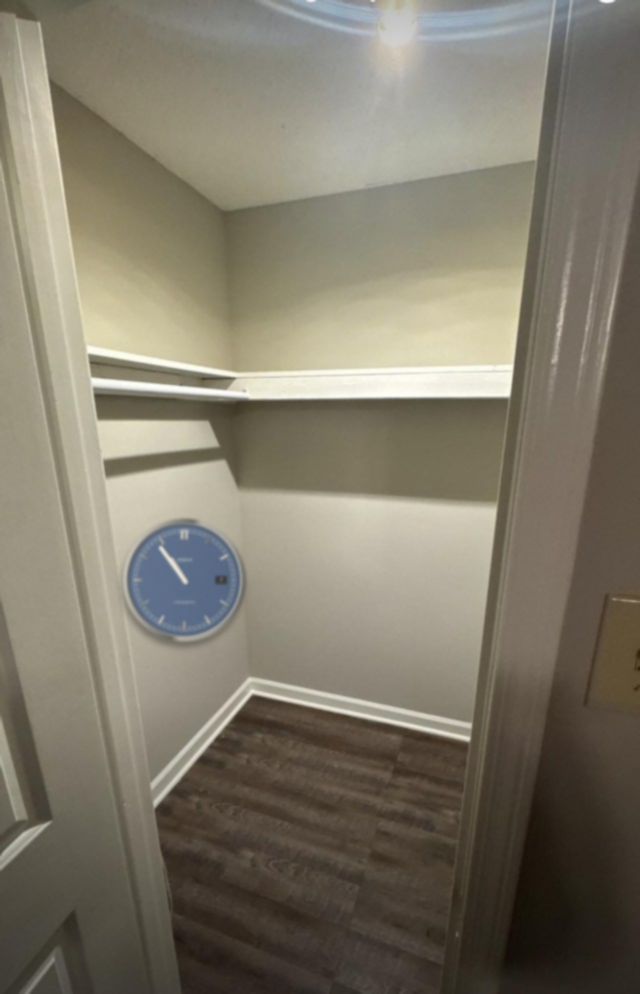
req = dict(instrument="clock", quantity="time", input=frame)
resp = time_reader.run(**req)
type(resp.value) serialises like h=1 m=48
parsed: h=10 m=54
